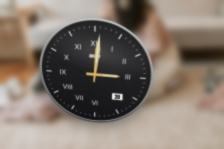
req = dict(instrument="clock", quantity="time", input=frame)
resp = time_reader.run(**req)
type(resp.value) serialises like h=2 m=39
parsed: h=3 m=1
